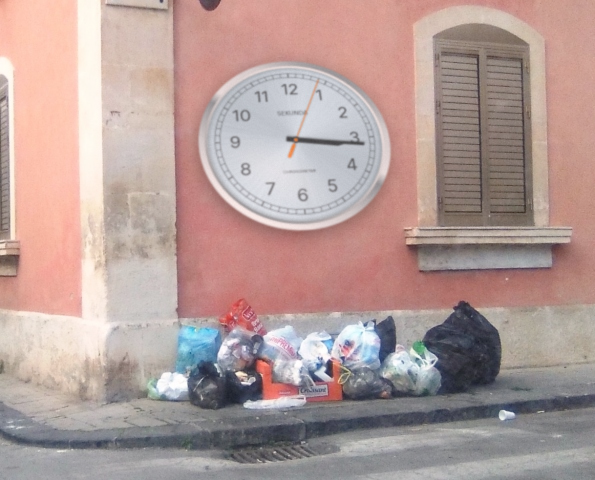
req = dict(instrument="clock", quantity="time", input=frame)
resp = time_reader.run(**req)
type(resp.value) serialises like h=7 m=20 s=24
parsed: h=3 m=16 s=4
